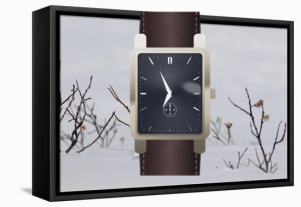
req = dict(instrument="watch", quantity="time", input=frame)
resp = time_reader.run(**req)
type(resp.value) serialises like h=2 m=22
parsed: h=6 m=56
